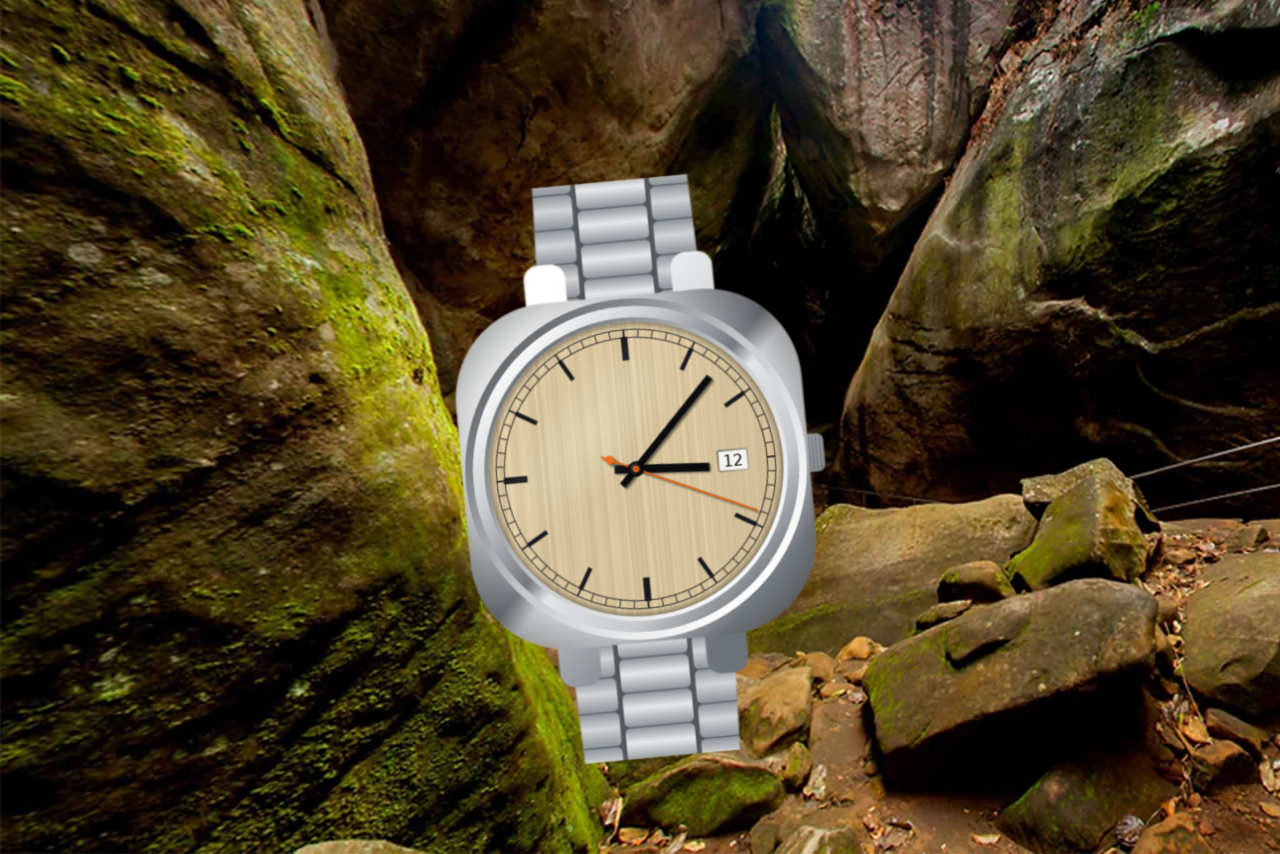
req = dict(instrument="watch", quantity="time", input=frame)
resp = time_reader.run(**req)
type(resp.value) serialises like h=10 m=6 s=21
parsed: h=3 m=7 s=19
